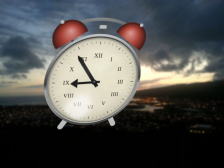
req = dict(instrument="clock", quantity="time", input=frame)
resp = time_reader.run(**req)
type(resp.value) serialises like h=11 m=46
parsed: h=8 m=54
